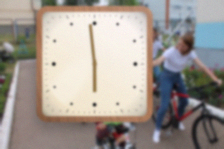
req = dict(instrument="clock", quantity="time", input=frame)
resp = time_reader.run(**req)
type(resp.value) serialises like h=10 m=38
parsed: h=5 m=59
